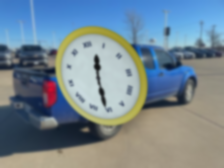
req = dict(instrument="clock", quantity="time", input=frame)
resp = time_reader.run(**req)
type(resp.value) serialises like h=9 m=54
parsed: h=12 m=31
